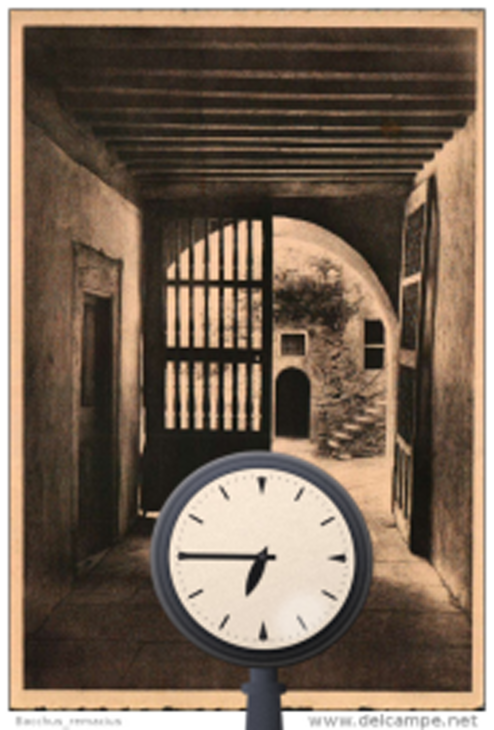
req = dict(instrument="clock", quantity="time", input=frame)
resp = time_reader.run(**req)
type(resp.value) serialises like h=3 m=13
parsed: h=6 m=45
